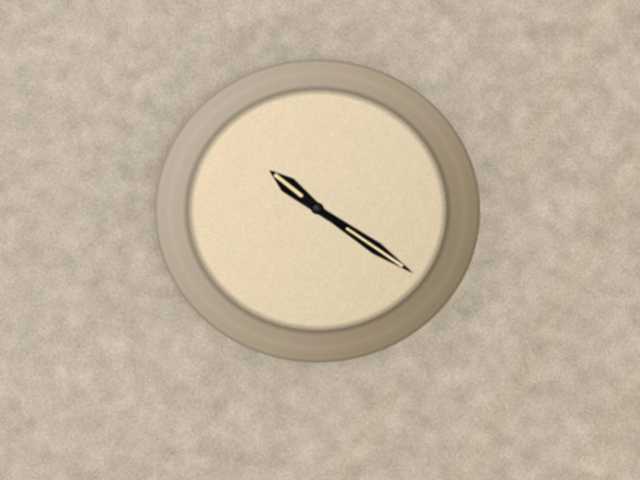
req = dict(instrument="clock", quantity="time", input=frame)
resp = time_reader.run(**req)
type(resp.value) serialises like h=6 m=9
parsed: h=10 m=21
